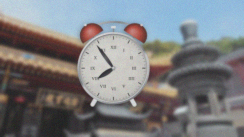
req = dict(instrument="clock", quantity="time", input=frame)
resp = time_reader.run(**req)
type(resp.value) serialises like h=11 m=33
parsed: h=7 m=54
